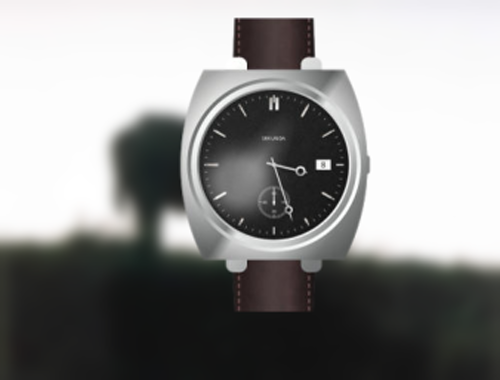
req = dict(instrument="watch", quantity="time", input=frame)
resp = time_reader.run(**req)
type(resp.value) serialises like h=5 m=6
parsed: h=3 m=27
